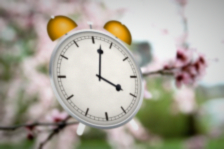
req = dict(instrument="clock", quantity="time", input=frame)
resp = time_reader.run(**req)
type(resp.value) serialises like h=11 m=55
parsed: h=4 m=2
